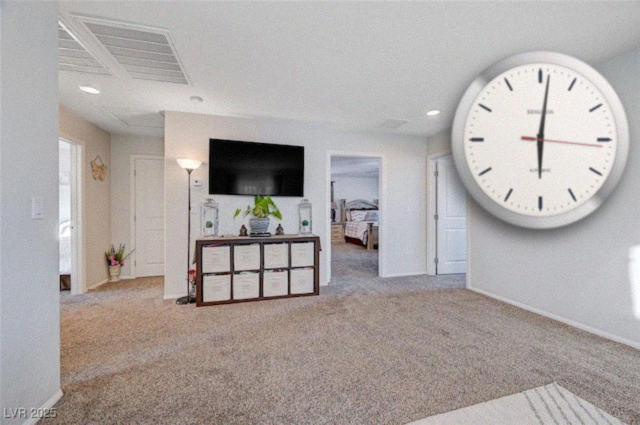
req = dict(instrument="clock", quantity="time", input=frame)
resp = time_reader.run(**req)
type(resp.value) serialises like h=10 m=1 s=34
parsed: h=6 m=1 s=16
